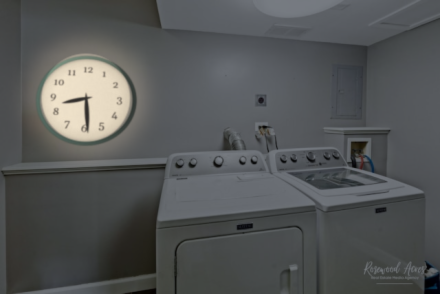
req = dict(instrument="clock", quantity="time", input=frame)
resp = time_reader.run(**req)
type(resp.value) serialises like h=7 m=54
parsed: h=8 m=29
